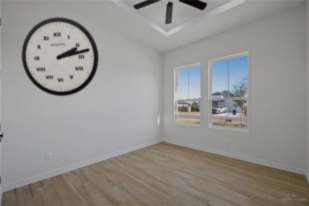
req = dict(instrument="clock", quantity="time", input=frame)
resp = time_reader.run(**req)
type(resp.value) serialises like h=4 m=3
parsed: h=2 m=13
